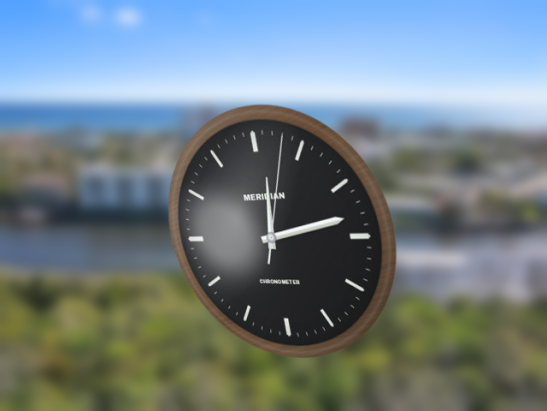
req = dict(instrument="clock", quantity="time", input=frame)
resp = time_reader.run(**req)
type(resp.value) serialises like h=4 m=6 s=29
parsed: h=12 m=13 s=3
